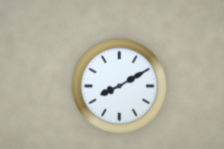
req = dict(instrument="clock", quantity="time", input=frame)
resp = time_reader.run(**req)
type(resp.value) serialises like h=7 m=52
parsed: h=8 m=10
